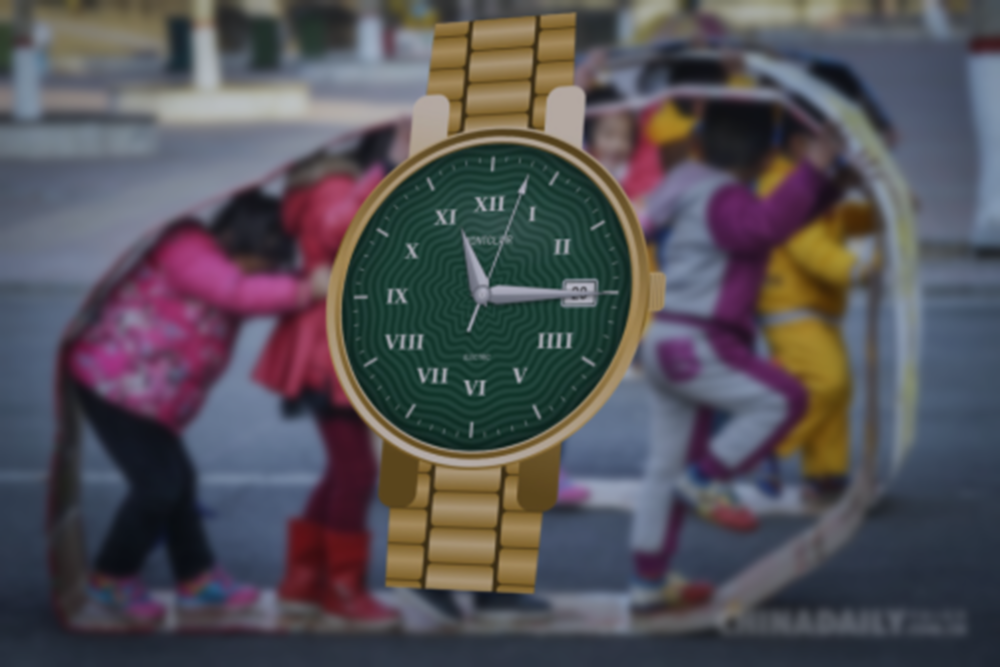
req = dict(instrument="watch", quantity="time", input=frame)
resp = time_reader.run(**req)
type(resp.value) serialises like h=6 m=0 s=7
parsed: h=11 m=15 s=3
